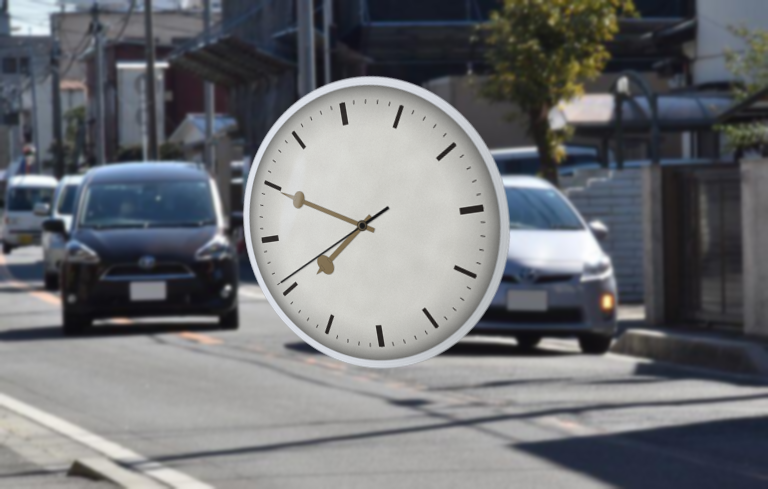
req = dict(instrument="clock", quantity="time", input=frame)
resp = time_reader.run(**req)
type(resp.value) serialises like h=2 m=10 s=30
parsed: h=7 m=49 s=41
